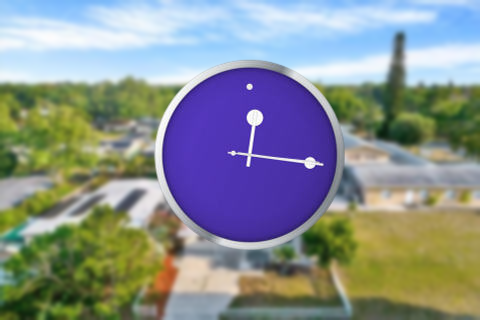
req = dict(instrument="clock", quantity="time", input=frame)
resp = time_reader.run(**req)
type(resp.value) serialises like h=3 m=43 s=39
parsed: h=12 m=16 s=16
